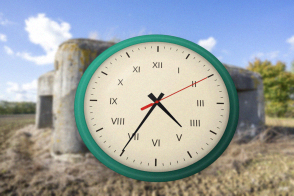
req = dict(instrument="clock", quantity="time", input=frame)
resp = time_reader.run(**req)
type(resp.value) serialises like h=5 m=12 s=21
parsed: h=4 m=35 s=10
